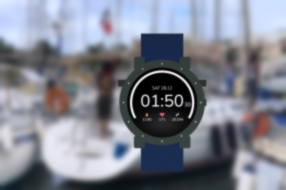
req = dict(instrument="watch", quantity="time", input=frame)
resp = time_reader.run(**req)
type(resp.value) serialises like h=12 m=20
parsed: h=1 m=50
